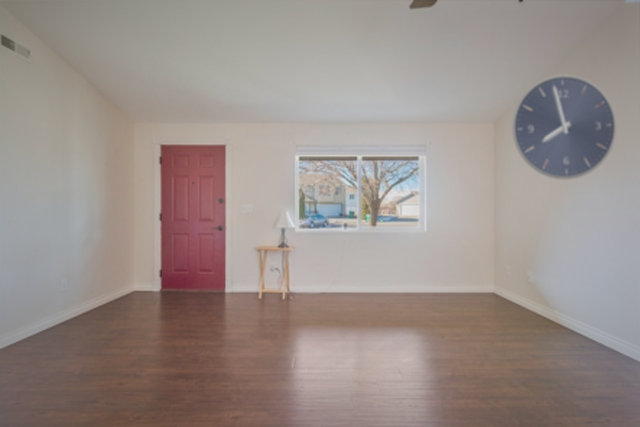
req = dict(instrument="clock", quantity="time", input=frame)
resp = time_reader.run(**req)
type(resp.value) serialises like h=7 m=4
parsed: h=7 m=58
